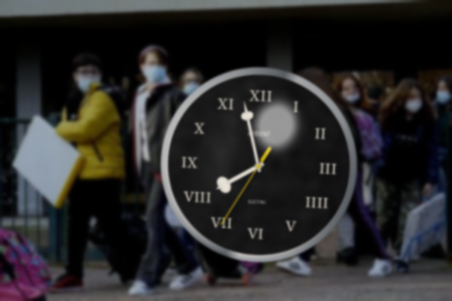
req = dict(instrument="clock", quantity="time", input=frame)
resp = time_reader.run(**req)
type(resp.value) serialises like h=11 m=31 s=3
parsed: h=7 m=57 s=35
